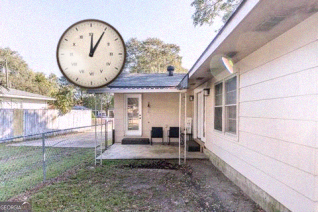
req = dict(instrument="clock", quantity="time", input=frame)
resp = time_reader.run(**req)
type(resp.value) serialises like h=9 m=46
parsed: h=12 m=5
